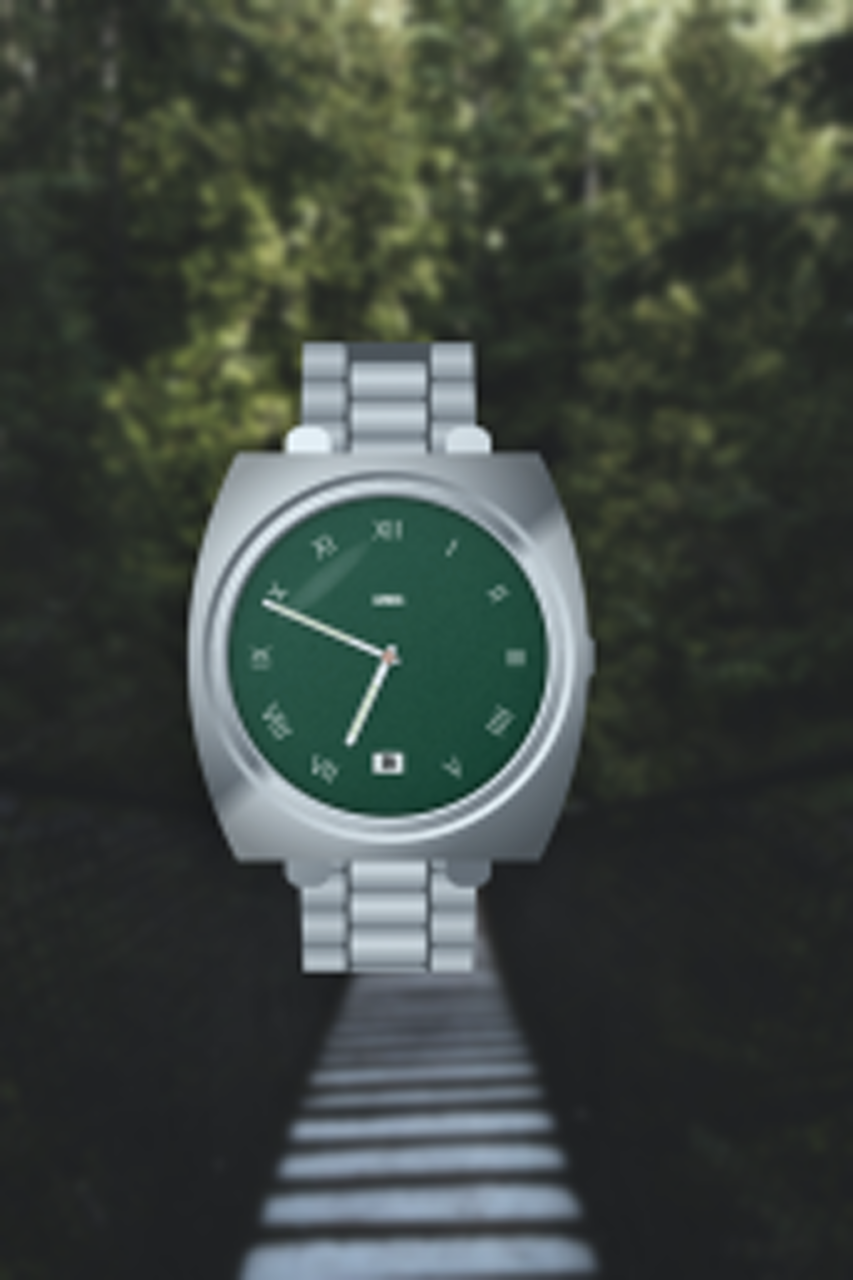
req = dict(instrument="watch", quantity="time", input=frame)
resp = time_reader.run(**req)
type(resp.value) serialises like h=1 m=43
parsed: h=6 m=49
